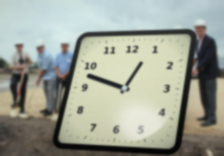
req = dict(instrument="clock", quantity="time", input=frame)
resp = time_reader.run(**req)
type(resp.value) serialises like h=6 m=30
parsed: h=12 m=48
